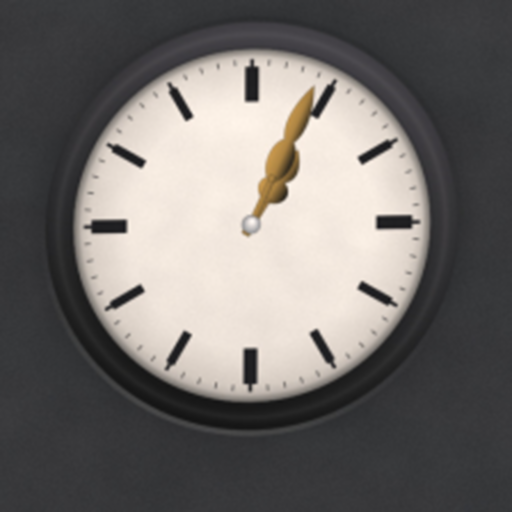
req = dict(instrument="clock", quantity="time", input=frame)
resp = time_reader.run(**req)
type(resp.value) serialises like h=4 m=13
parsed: h=1 m=4
